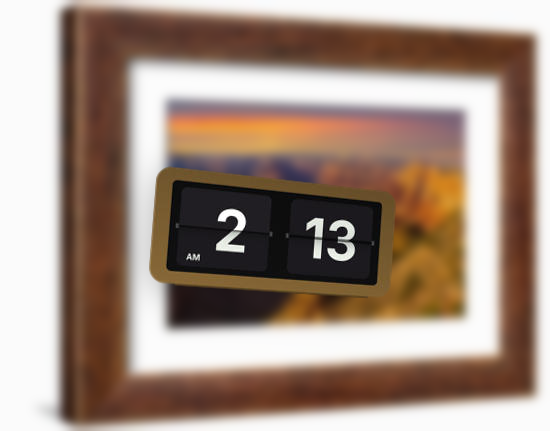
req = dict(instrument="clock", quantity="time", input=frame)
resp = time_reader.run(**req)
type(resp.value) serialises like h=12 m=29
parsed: h=2 m=13
